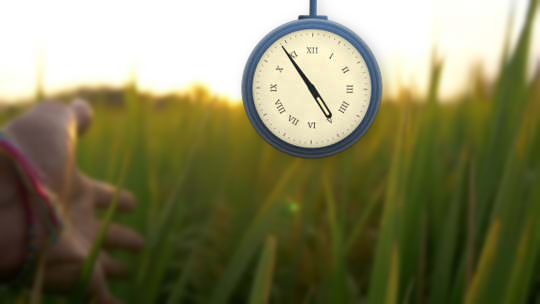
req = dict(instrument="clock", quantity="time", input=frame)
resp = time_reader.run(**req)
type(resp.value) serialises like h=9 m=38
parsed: h=4 m=54
